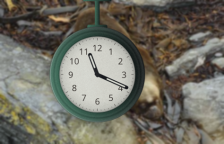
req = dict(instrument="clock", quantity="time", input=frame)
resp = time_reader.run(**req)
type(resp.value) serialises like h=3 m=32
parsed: h=11 m=19
